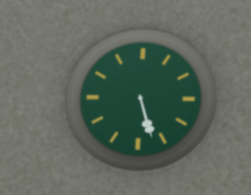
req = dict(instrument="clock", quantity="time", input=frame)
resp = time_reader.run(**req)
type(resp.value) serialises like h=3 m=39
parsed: h=5 m=27
